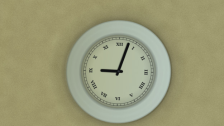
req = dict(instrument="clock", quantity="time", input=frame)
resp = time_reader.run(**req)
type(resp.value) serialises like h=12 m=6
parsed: h=9 m=3
